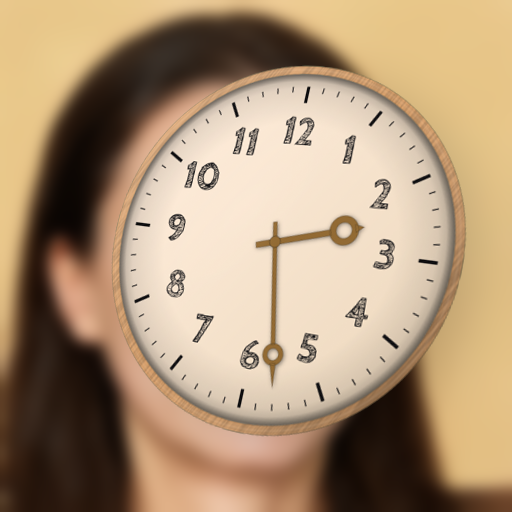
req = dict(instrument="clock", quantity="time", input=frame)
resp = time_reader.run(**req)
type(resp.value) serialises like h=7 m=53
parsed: h=2 m=28
